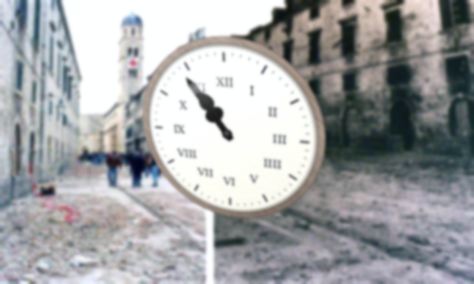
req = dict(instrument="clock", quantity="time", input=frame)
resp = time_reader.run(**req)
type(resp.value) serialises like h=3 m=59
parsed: h=10 m=54
